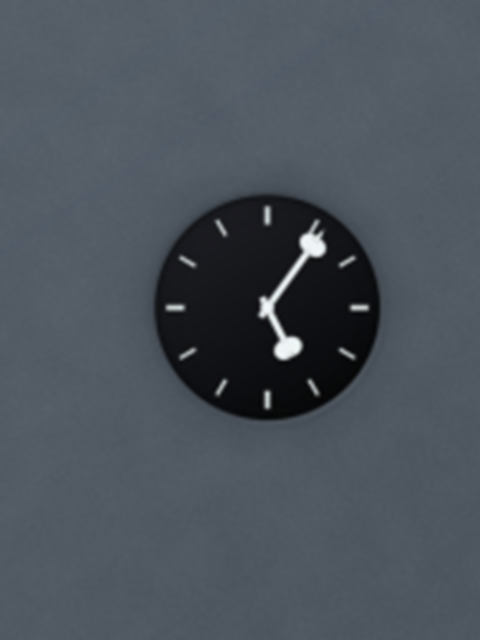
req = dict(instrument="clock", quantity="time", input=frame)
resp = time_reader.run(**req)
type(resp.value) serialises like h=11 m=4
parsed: h=5 m=6
